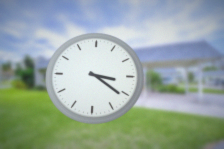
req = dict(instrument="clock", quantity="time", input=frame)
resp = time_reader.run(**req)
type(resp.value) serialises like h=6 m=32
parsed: h=3 m=21
